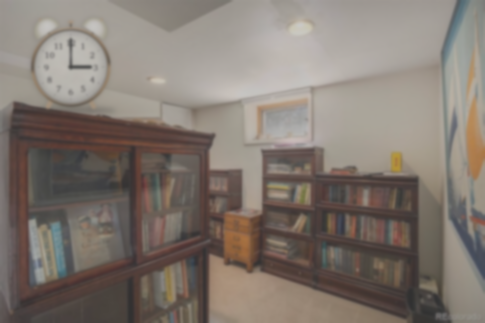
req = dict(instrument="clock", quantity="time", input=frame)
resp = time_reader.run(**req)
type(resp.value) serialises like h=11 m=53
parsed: h=3 m=0
